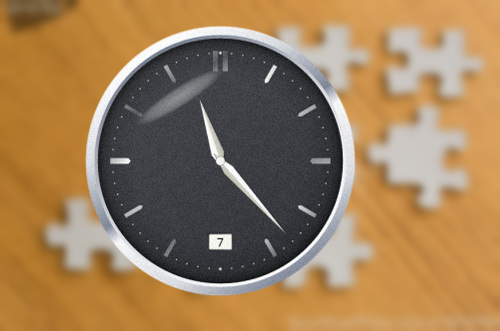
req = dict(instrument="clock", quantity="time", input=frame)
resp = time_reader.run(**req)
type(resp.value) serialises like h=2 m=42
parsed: h=11 m=23
